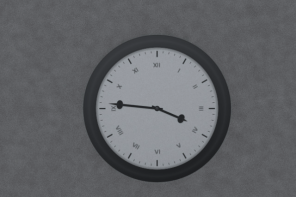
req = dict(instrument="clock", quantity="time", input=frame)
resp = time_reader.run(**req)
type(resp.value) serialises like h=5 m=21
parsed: h=3 m=46
